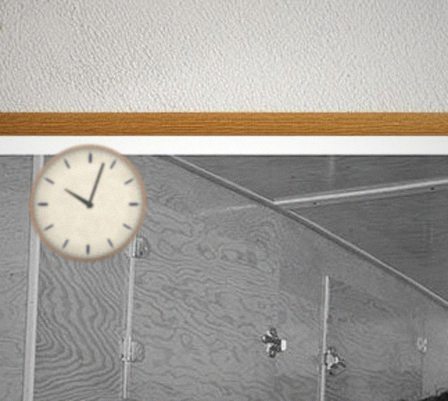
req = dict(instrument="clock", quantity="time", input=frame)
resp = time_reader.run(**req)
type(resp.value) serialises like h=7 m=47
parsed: h=10 m=3
